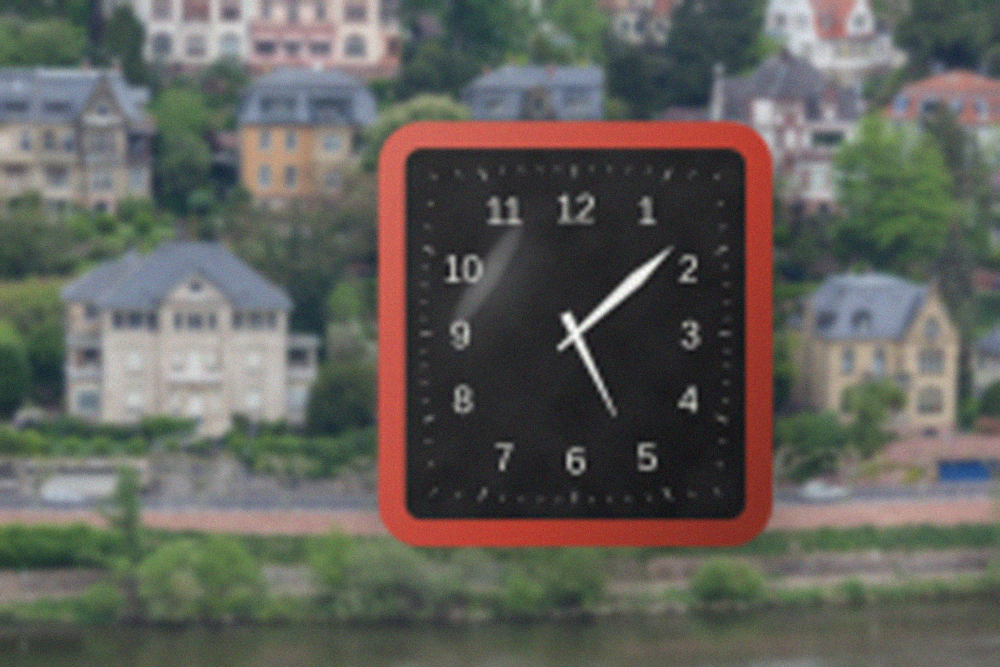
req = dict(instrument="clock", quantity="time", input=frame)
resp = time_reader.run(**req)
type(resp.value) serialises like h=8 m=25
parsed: h=5 m=8
